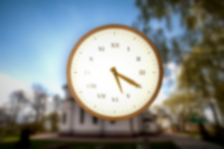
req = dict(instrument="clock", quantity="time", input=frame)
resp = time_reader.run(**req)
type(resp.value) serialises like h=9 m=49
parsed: h=5 m=20
